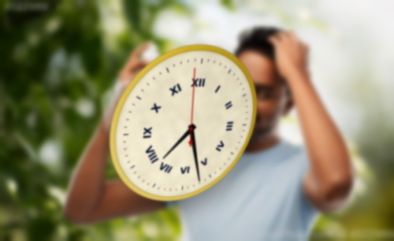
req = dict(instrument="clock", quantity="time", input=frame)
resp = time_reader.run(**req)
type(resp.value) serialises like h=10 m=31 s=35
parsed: h=7 m=26 s=59
